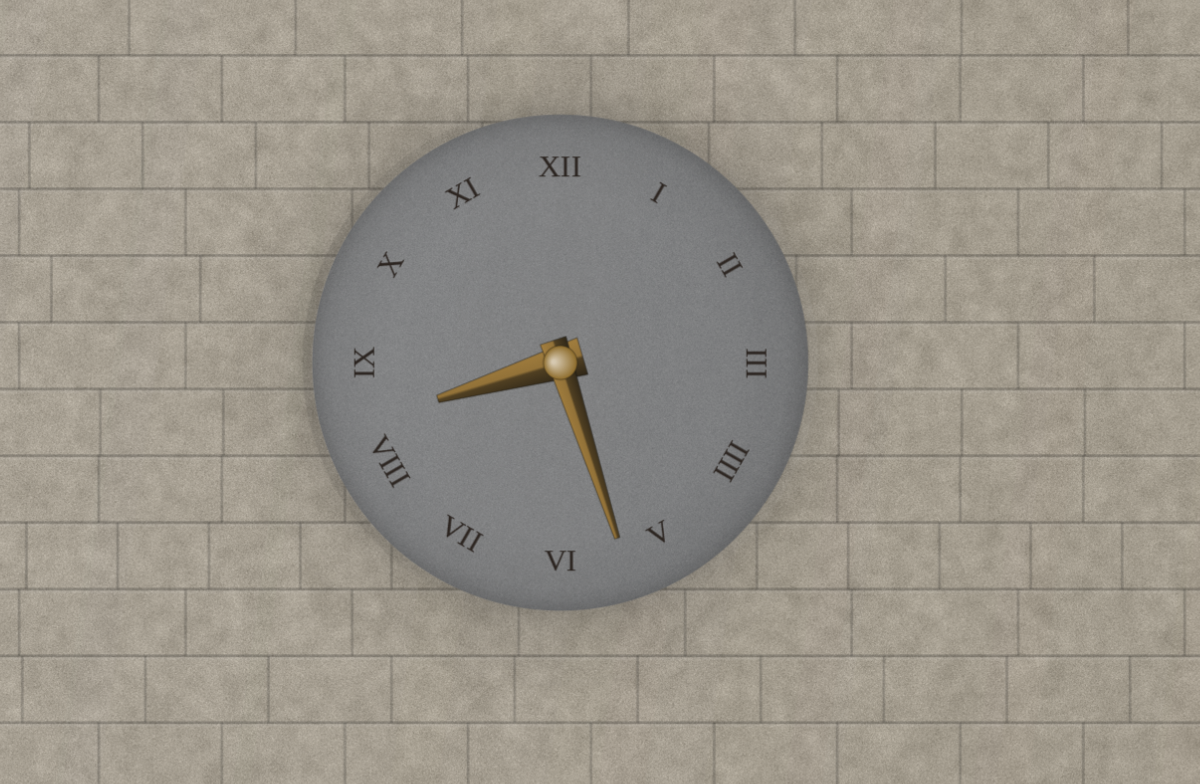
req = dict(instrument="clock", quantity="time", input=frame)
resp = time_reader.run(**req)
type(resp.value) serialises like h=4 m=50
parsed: h=8 m=27
